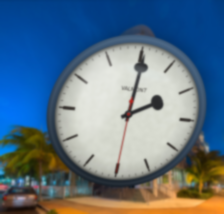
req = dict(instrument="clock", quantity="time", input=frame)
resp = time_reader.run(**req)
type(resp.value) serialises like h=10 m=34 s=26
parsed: h=2 m=0 s=30
